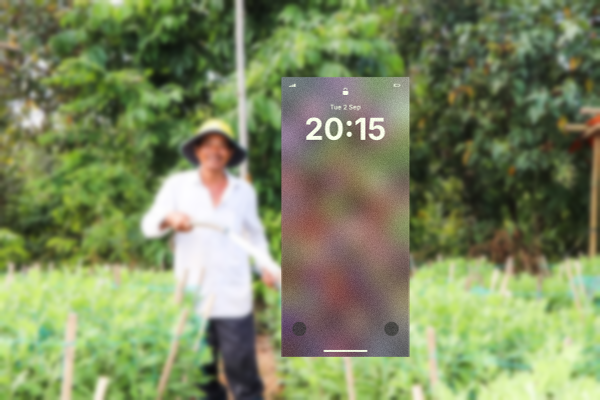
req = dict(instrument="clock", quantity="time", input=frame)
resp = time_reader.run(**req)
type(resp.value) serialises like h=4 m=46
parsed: h=20 m=15
